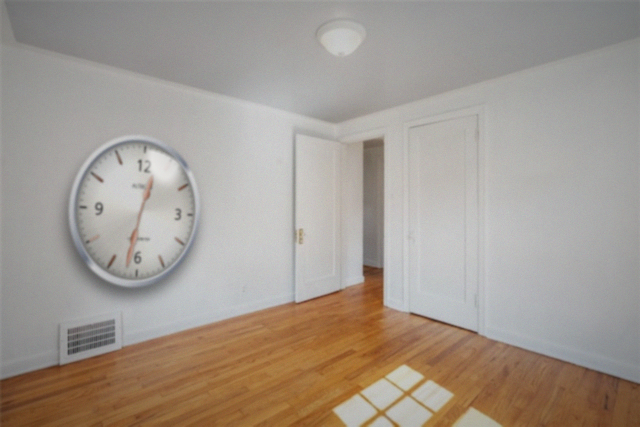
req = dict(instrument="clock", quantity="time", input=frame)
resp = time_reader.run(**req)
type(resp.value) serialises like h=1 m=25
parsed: h=12 m=32
